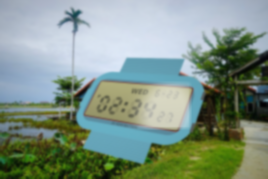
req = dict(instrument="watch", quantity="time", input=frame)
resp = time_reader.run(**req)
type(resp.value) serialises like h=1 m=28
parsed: h=2 m=34
